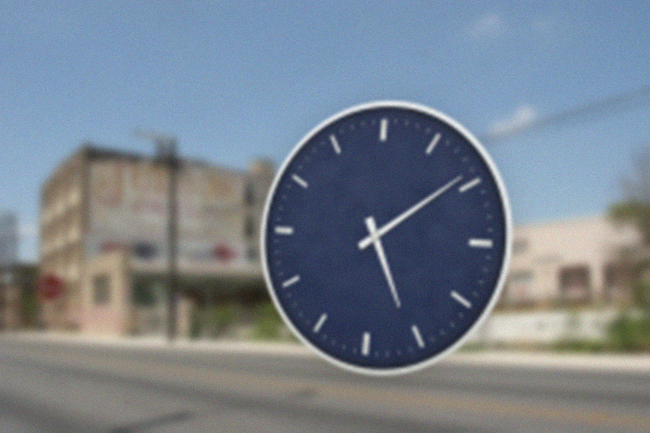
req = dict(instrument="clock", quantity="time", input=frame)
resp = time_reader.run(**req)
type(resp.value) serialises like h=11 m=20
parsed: h=5 m=9
